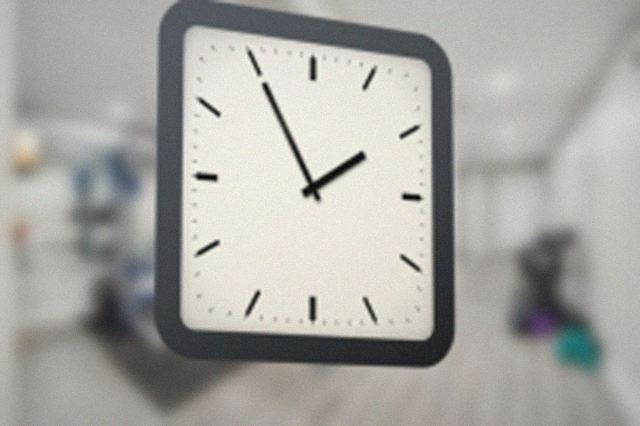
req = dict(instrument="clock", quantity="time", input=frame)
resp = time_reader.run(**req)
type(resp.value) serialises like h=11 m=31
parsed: h=1 m=55
